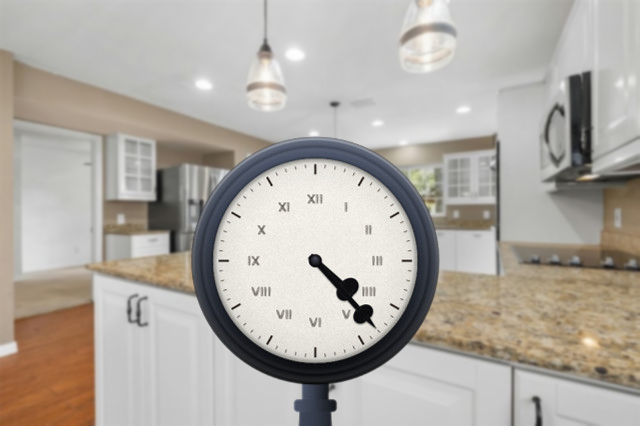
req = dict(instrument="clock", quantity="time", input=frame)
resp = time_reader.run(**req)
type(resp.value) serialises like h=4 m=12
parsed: h=4 m=23
